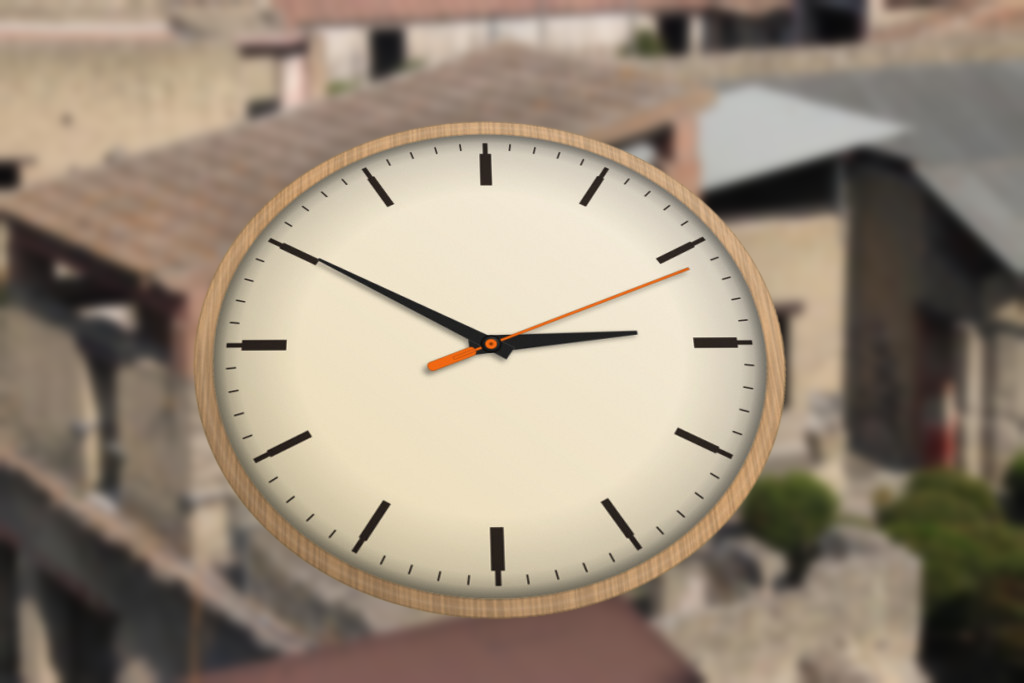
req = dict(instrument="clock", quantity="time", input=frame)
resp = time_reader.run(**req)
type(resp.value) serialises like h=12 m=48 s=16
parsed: h=2 m=50 s=11
